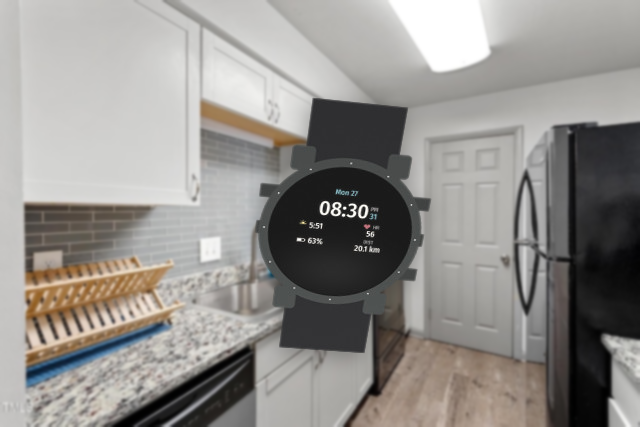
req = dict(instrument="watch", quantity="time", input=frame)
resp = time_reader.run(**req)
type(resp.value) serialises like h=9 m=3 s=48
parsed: h=8 m=30 s=31
